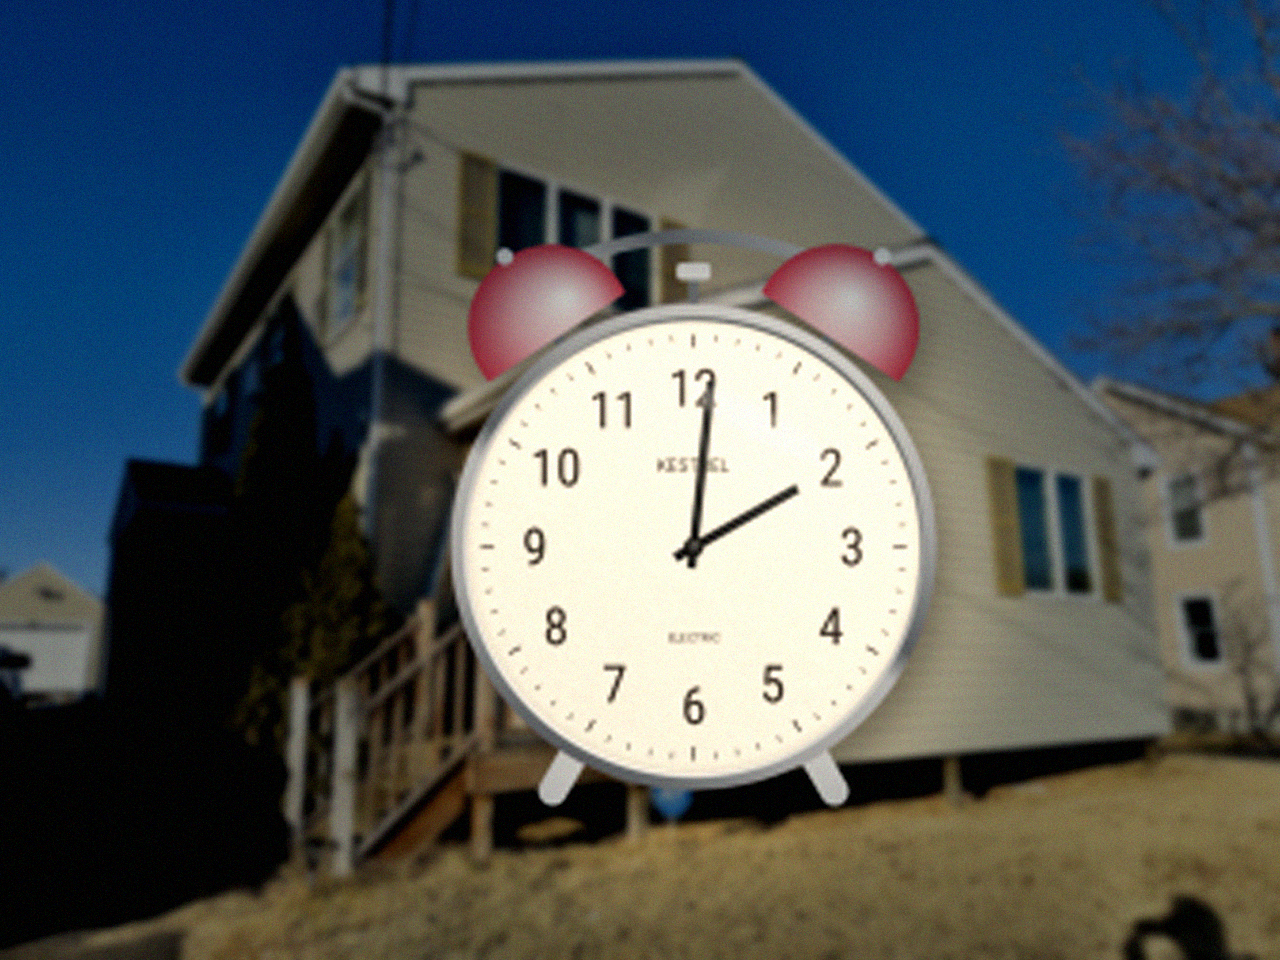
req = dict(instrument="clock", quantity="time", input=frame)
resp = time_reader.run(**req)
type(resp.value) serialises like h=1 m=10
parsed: h=2 m=1
